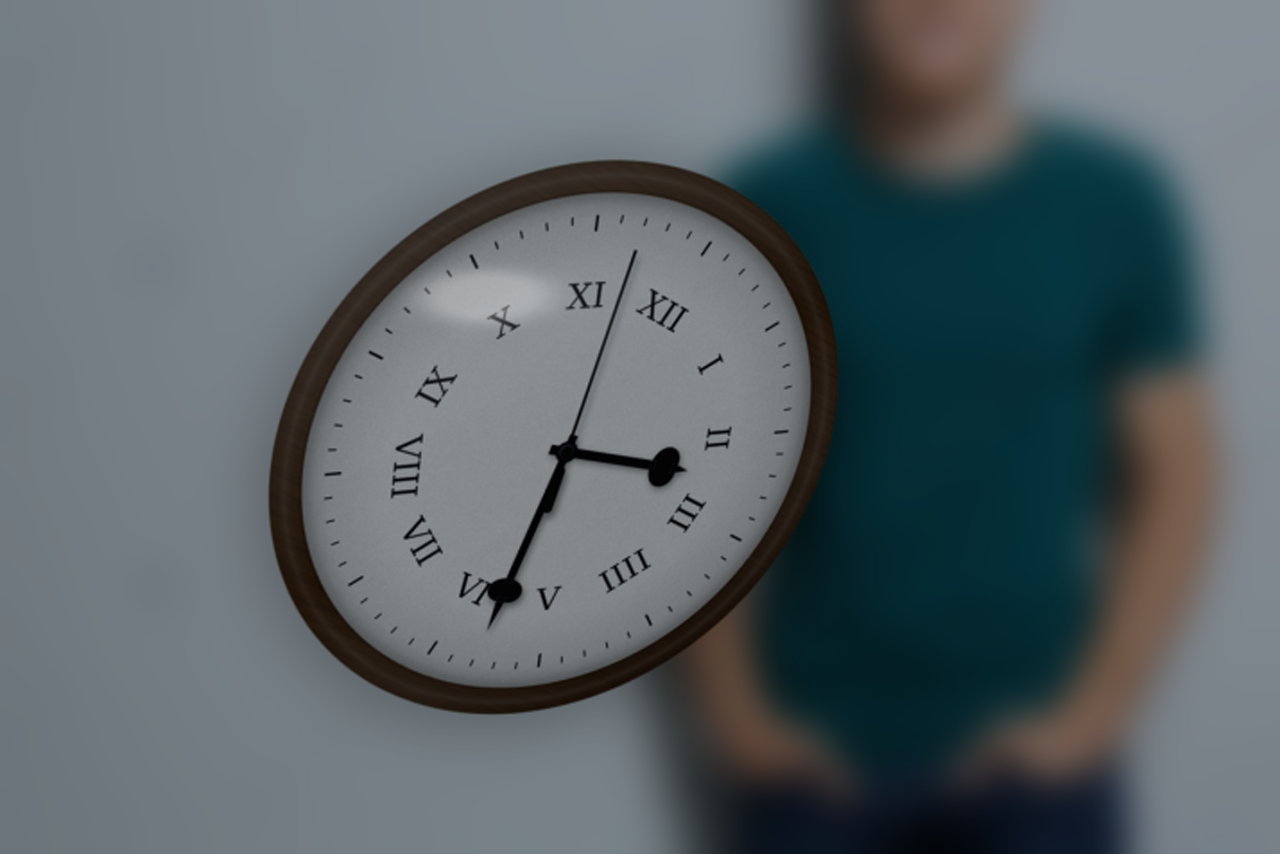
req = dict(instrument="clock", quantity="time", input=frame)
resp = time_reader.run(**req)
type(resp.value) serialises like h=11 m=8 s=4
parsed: h=2 m=27 s=57
